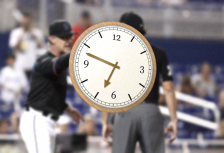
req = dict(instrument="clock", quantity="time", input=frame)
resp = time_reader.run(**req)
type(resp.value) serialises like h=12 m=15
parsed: h=6 m=48
